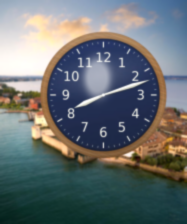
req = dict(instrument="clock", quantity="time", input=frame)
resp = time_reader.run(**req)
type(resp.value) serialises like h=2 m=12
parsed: h=8 m=12
